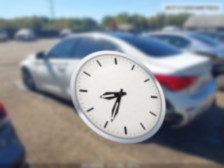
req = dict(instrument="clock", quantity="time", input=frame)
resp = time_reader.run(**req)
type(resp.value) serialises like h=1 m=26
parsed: h=8 m=34
